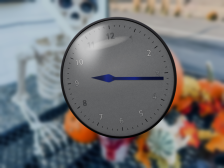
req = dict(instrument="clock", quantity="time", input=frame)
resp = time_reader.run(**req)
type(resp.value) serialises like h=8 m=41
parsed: h=9 m=16
